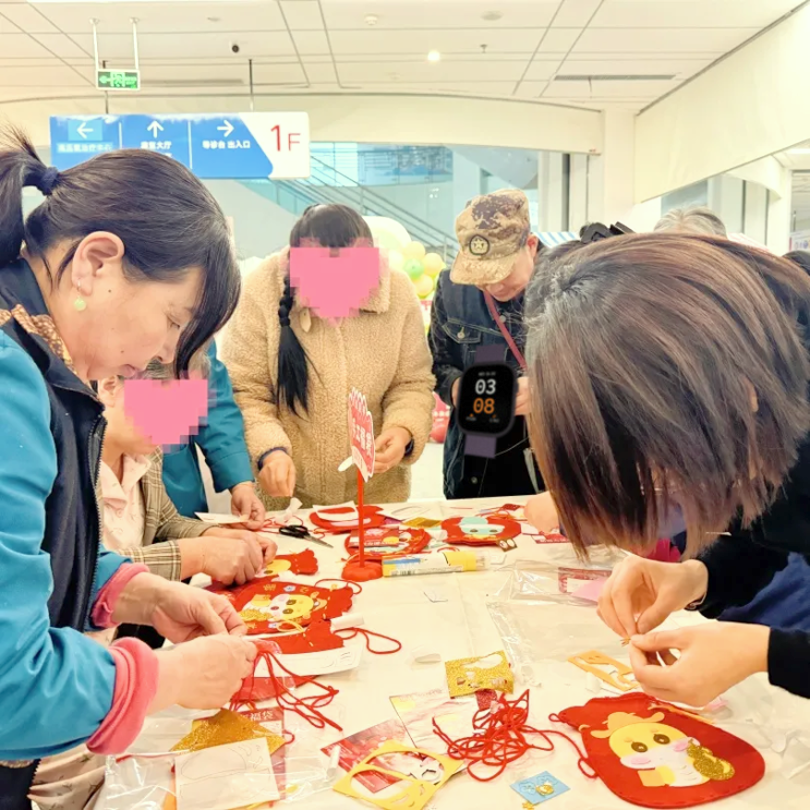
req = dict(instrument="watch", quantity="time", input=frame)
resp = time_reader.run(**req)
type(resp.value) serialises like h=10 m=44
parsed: h=3 m=8
